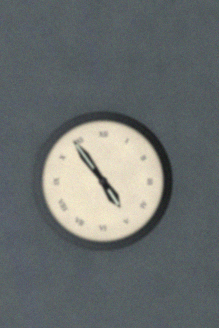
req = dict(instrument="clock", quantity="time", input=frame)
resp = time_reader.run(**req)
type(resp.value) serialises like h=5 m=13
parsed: h=4 m=54
